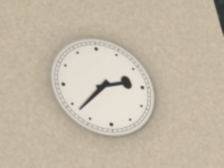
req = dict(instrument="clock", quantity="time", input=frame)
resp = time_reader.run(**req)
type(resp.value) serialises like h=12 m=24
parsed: h=2 m=38
